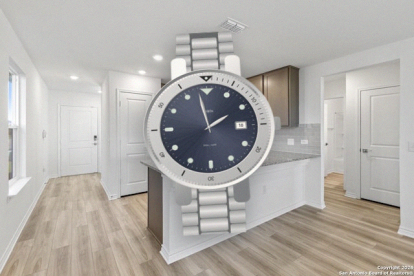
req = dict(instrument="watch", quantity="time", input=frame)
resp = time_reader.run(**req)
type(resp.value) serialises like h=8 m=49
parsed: h=1 m=58
